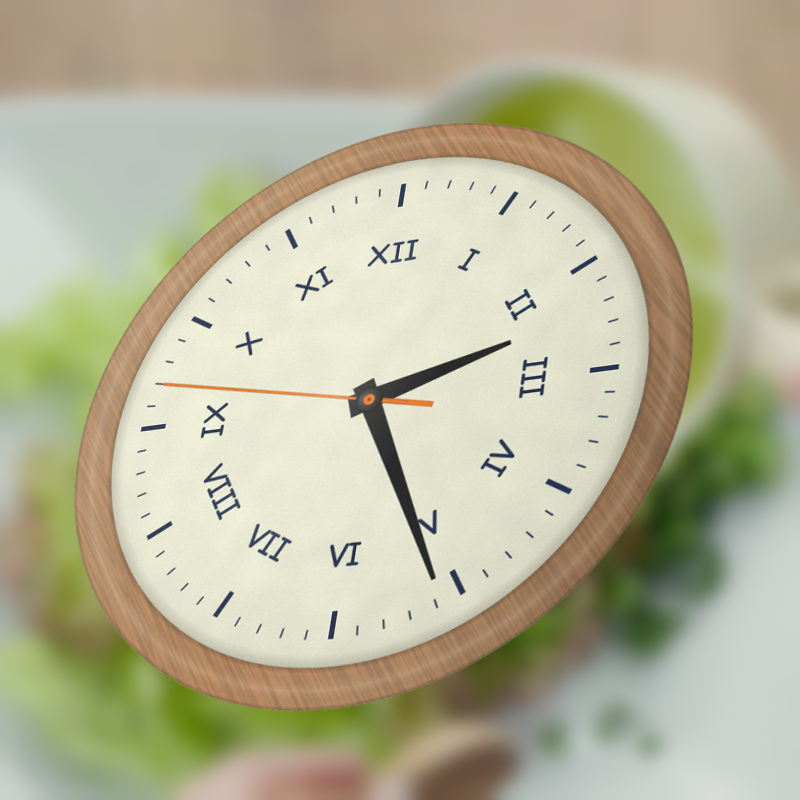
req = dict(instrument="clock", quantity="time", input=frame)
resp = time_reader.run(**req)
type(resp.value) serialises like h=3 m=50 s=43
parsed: h=2 m=25 s=47
